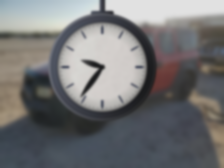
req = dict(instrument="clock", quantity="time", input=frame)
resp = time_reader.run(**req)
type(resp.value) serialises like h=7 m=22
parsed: h=9 m=36
